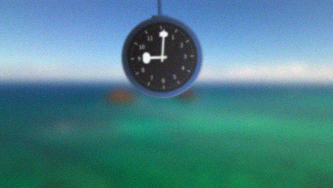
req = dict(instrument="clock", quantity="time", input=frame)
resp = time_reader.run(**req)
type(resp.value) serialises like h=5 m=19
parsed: h=9 m=1
